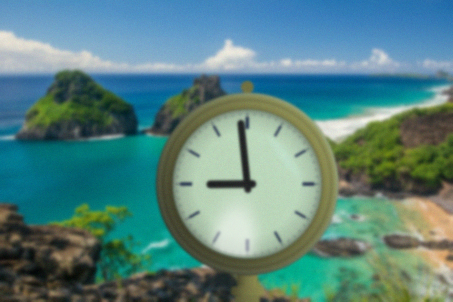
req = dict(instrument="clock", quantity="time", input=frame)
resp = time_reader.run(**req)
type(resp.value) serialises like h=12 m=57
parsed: h=8 m=59
